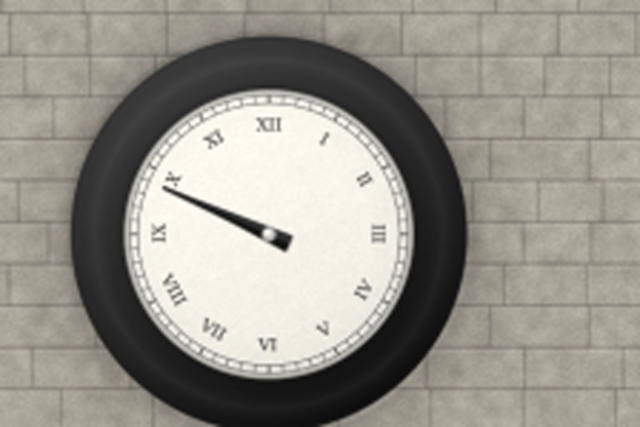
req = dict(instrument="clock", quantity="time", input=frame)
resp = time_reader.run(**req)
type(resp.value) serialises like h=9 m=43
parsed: h=9 m=49
